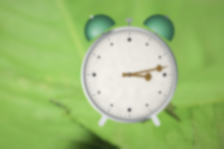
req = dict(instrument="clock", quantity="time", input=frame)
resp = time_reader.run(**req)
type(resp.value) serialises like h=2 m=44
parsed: h=3 m=13
